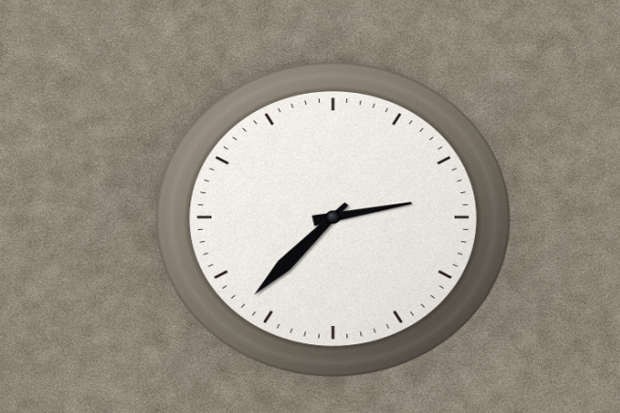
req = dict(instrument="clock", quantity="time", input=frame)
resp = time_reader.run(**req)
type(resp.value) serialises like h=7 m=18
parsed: h=2 m=37
